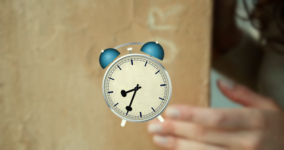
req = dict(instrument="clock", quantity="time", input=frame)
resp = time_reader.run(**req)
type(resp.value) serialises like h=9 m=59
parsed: h=8 m=35
